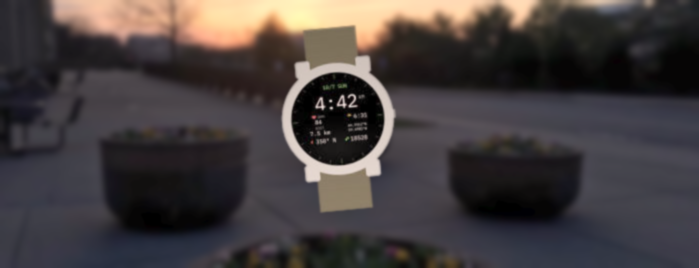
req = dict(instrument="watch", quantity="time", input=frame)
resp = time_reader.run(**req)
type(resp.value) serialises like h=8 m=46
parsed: h=4 m=42
